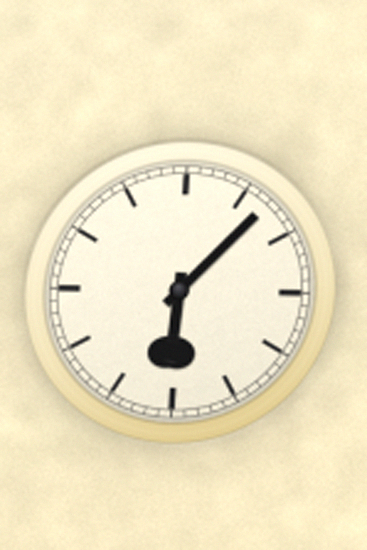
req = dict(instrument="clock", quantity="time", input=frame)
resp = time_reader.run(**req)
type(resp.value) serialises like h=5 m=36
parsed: h=6 m=7
